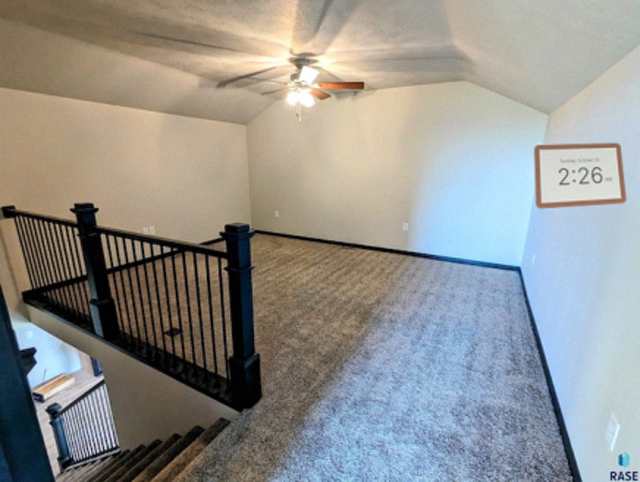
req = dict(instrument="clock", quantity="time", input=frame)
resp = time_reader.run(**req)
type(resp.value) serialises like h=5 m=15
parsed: h=2 m=26
